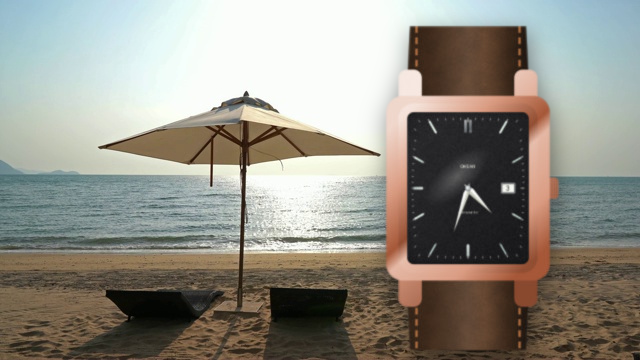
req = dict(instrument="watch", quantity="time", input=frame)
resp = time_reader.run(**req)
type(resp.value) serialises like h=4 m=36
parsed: h=4 m=33
